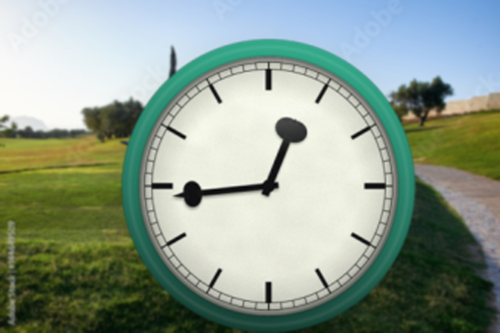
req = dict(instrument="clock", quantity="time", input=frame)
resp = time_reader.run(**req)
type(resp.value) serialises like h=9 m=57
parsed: h=12 m=44
